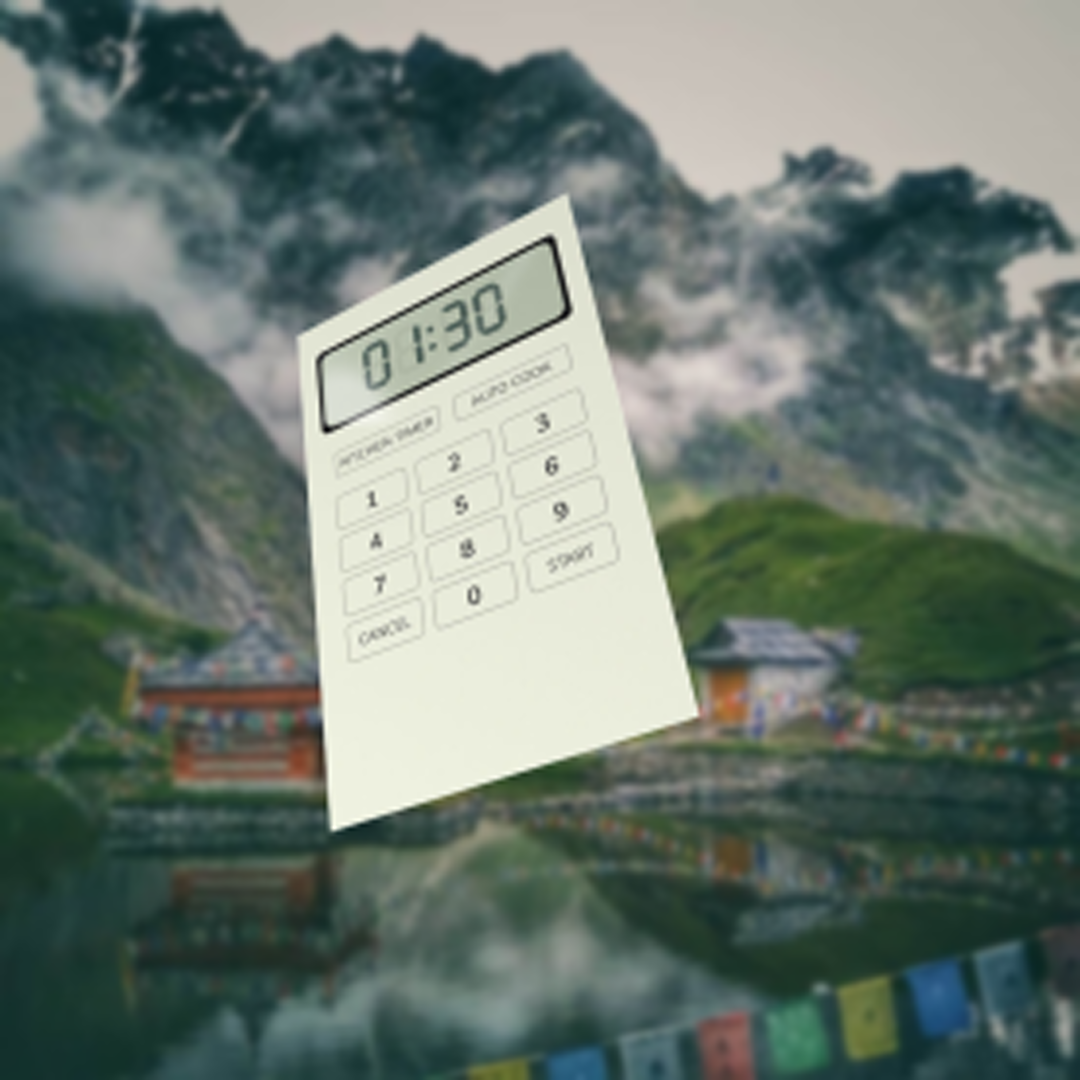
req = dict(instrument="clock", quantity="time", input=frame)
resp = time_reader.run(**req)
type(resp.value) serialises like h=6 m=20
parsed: h=1 m=30
